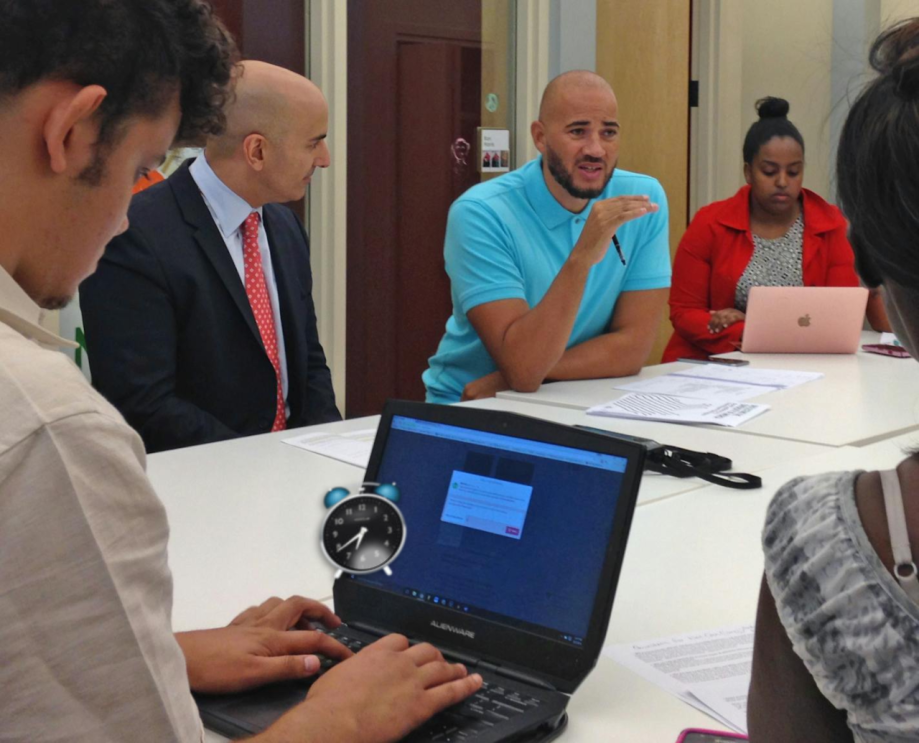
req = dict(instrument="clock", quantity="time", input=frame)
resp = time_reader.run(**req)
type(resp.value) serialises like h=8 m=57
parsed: h=6 m=39
